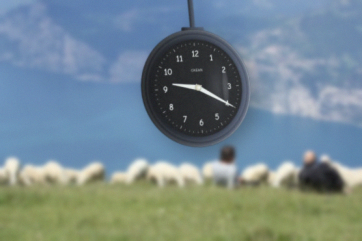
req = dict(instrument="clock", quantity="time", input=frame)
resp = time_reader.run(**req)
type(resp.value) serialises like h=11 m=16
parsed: h=9 m=20
